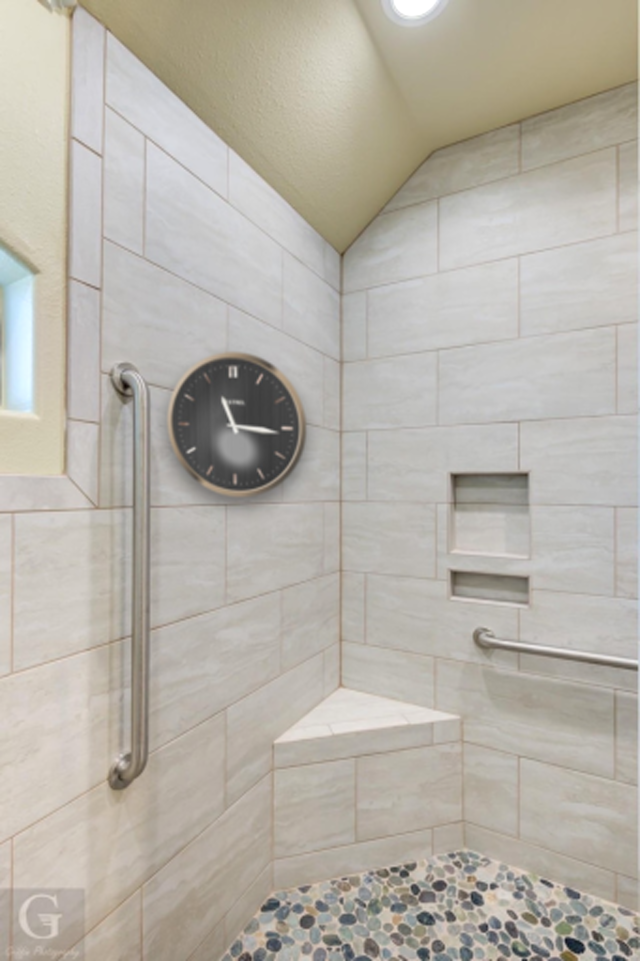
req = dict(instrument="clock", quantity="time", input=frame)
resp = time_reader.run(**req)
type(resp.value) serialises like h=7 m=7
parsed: h=11 m=16
